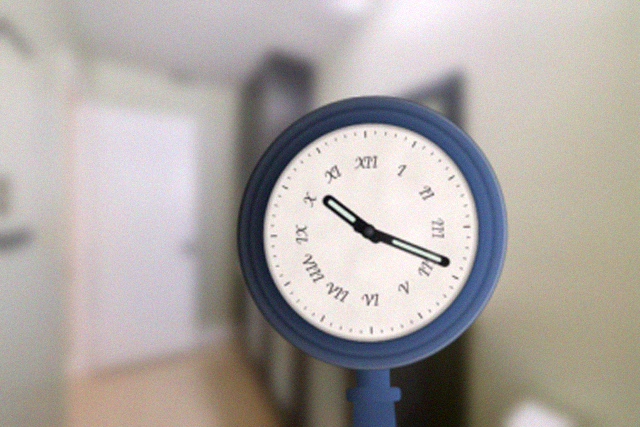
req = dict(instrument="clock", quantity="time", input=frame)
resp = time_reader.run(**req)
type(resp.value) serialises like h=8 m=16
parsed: h=10 m=19
